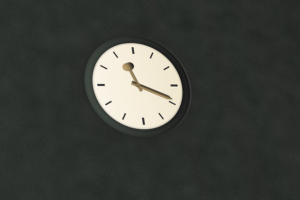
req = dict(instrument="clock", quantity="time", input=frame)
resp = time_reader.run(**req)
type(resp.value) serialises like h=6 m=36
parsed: h=11 m=19
